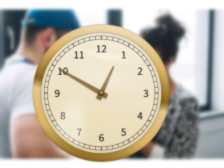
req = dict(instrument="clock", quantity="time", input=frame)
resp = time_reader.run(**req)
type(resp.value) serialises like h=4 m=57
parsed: h=12 m=50
